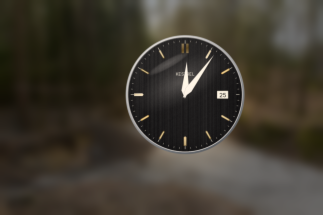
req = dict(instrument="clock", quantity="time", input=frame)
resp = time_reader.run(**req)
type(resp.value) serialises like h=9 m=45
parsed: h=12 m=6
